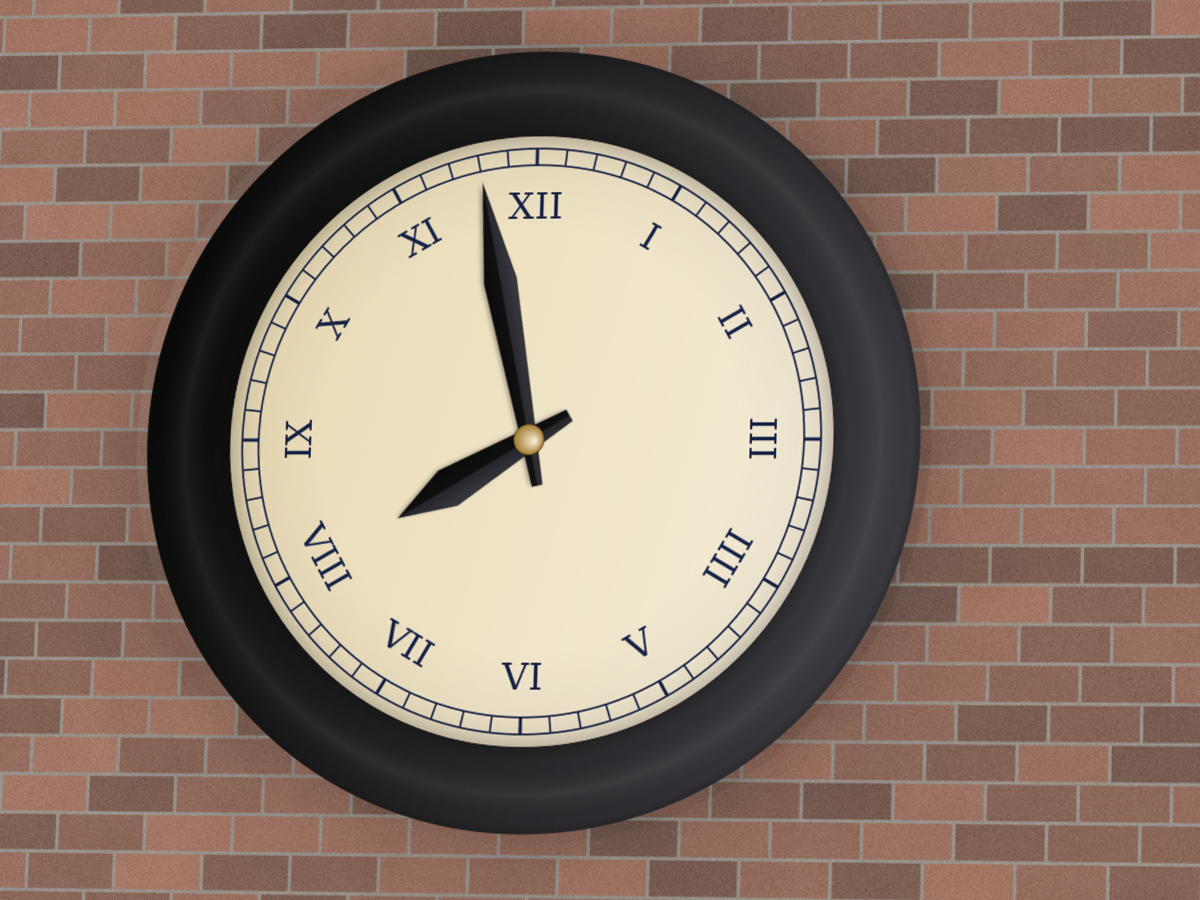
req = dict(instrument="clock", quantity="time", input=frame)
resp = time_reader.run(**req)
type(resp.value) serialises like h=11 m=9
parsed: h=7 m=58
